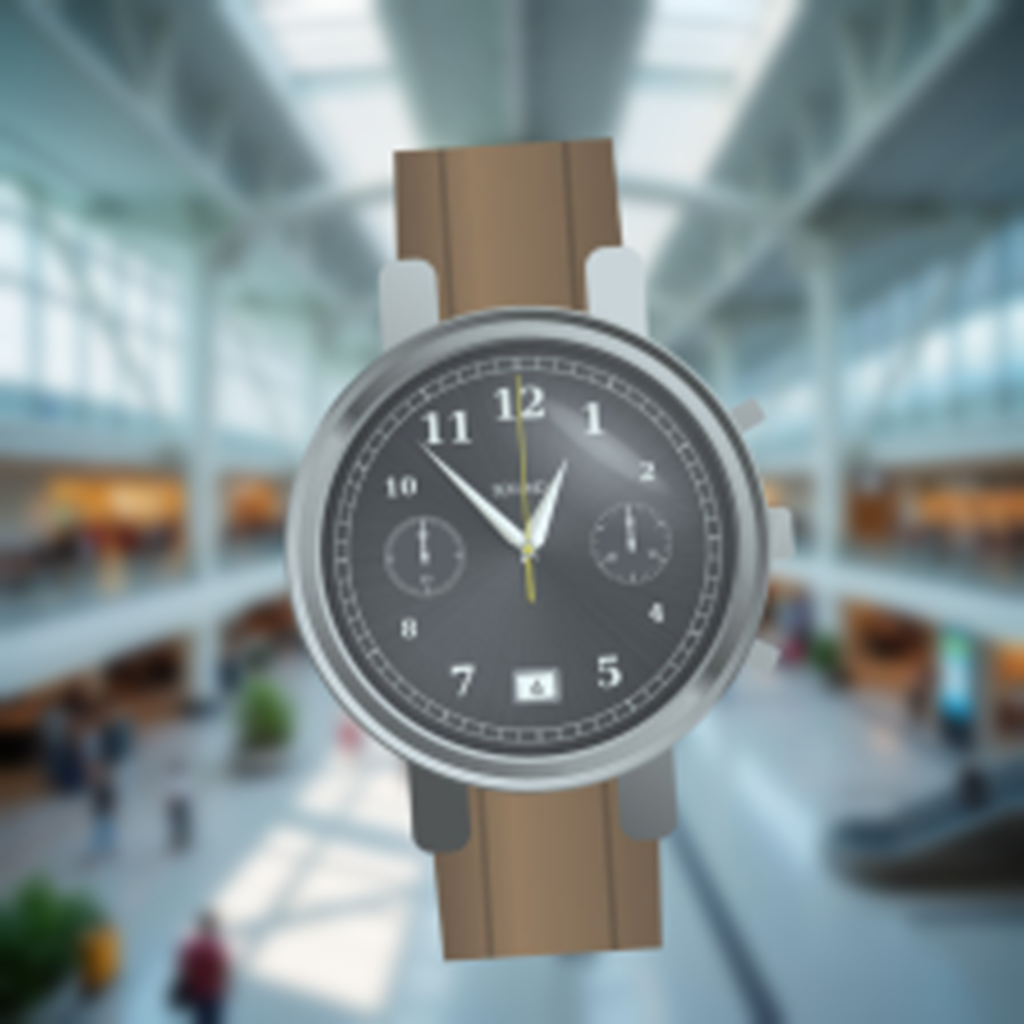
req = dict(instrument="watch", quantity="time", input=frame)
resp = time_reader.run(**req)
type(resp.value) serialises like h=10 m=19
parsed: h=12 m=53
